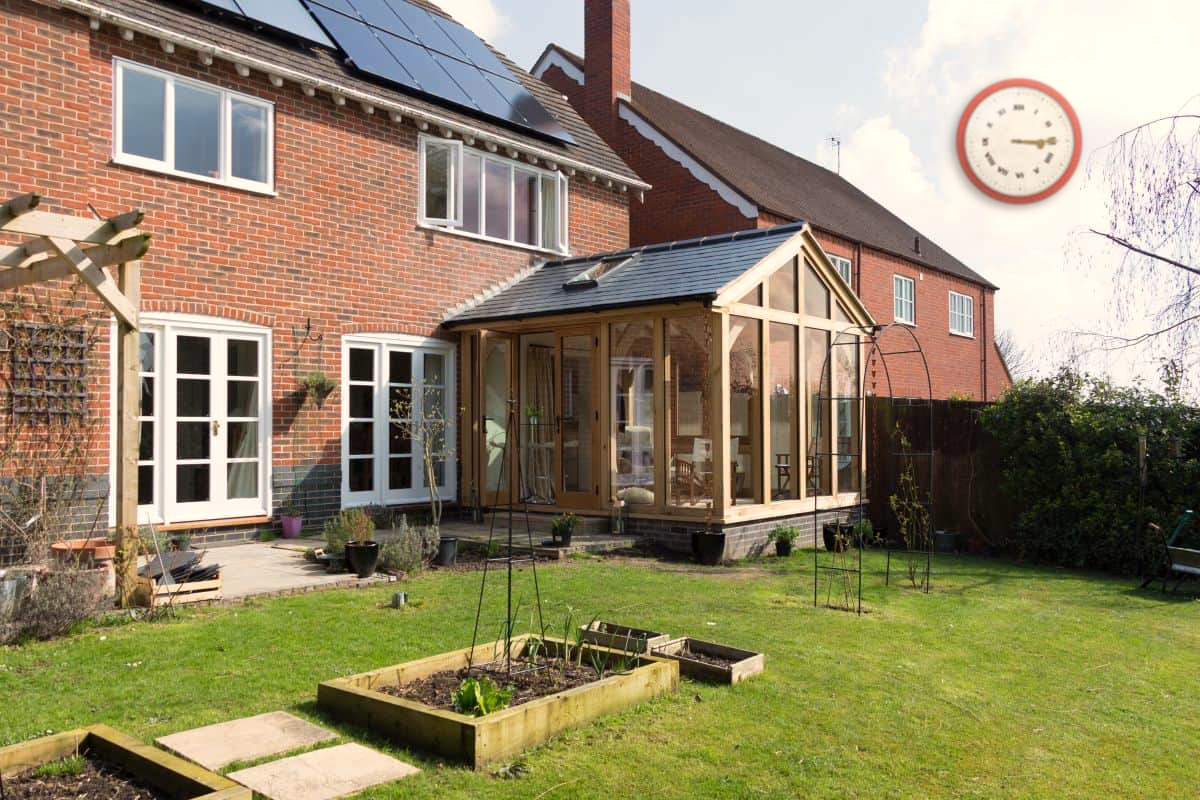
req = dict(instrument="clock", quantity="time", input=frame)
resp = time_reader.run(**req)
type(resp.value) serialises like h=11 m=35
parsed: h=3 m=15
